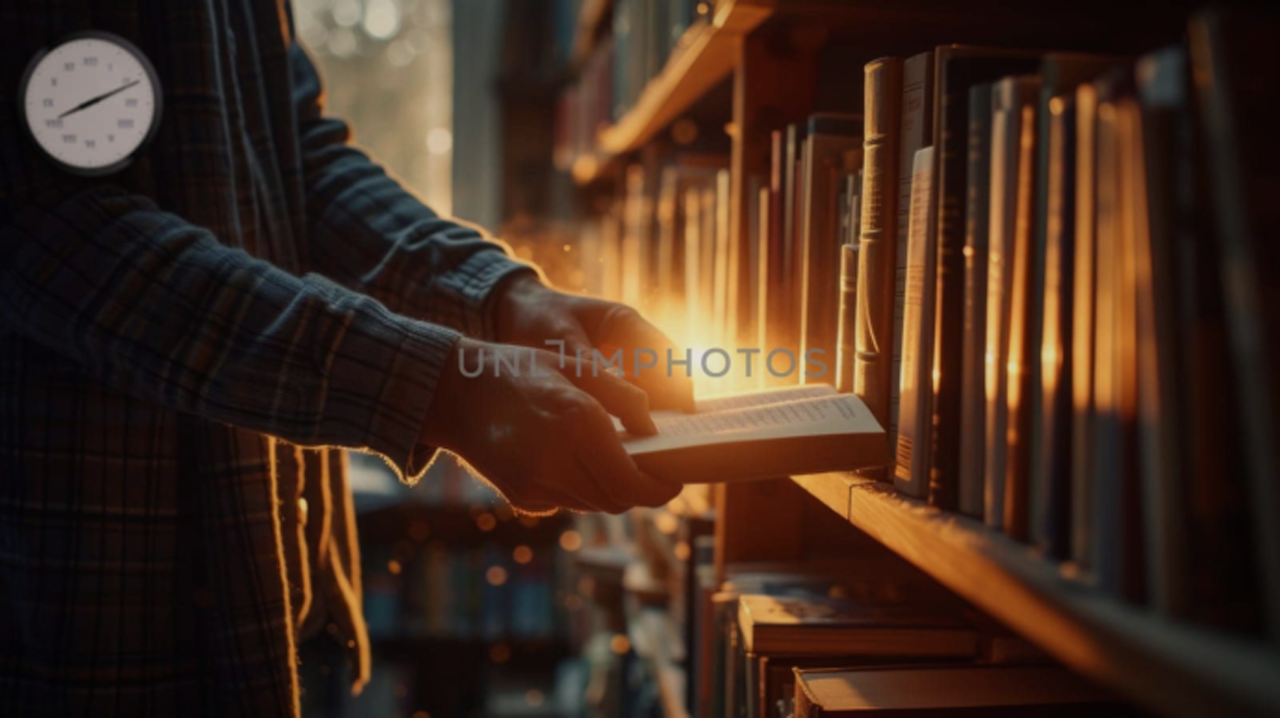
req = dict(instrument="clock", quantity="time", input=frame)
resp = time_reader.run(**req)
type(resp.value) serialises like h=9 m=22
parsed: h=8 m=11
